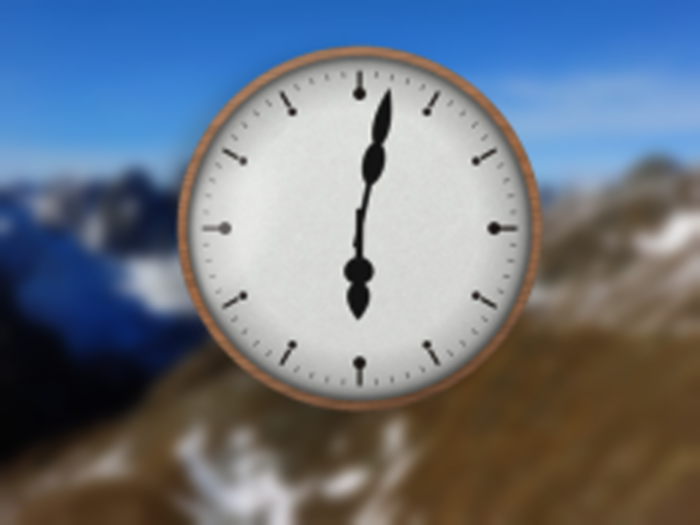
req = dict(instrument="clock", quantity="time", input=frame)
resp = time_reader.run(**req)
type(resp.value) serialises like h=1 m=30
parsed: h=6 m=2
